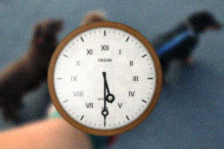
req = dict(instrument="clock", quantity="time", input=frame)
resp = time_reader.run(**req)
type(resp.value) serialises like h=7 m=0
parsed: h=5 m=30
